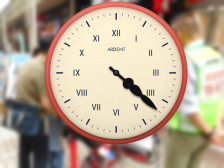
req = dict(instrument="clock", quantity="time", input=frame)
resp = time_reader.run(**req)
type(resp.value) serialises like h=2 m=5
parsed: h=4 m=22
